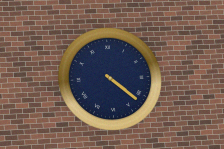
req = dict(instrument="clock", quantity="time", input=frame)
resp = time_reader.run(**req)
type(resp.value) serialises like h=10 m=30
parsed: h=4 m=22
